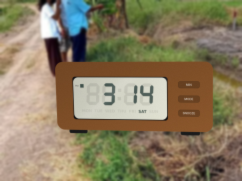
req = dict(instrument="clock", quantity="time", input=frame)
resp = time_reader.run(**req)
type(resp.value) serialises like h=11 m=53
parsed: h=3 m=14
